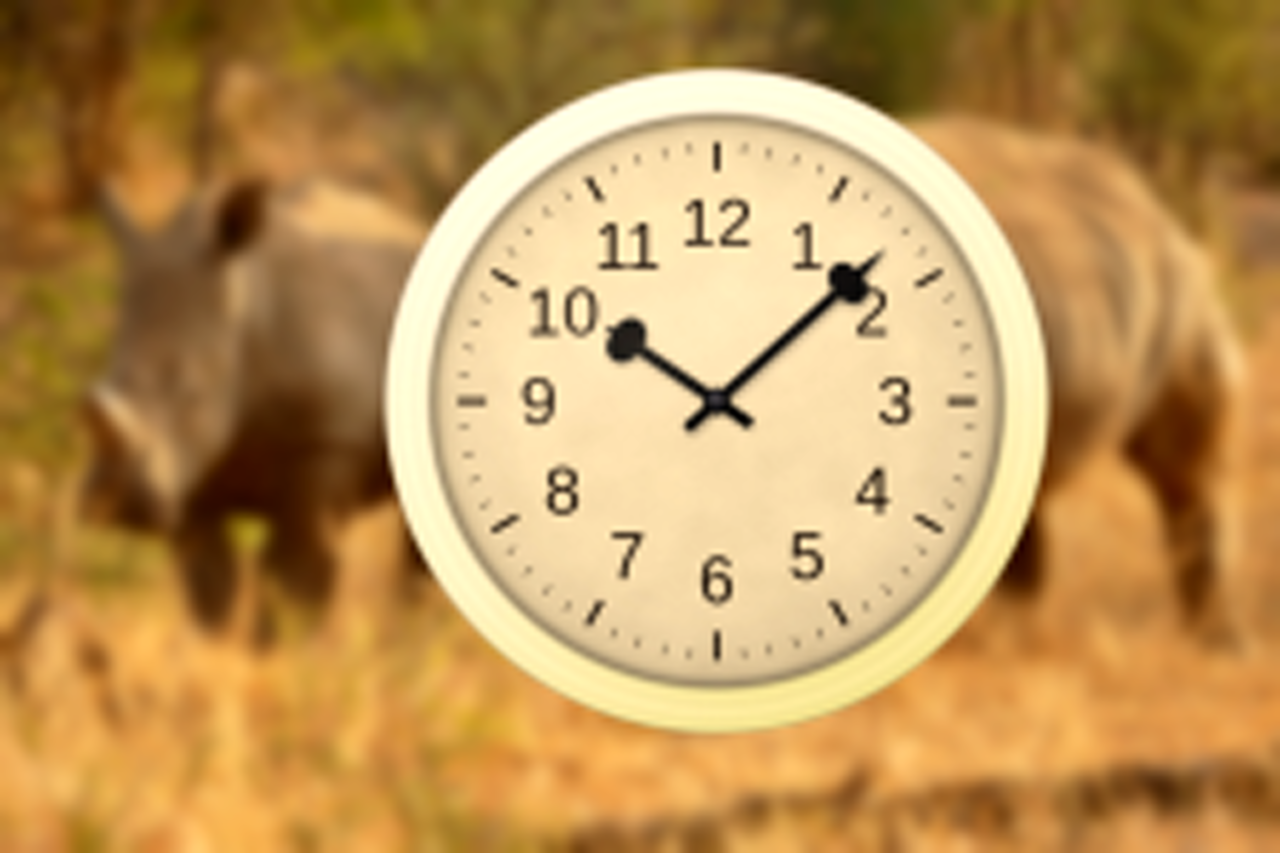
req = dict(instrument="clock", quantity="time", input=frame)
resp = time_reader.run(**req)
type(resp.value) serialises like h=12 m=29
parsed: h=10 m=8
